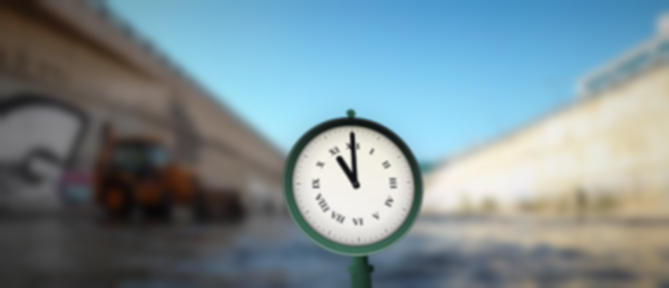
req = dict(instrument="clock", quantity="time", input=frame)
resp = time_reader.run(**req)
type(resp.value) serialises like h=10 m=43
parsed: h=11 m=0
